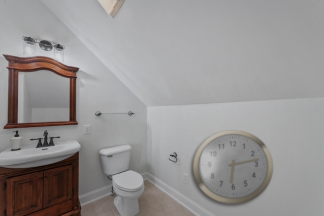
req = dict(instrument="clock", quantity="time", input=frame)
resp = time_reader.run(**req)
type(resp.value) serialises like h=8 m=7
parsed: h=6 m=13
